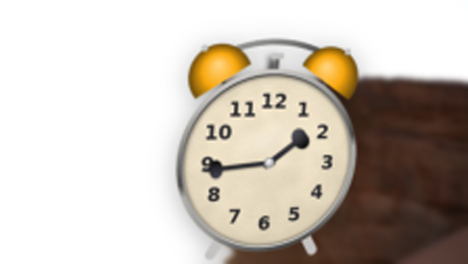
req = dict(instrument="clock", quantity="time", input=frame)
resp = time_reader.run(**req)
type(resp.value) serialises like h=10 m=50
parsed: h=1 m=44
